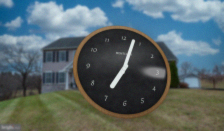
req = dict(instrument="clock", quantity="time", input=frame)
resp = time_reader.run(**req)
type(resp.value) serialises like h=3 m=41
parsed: h=7 m=3
